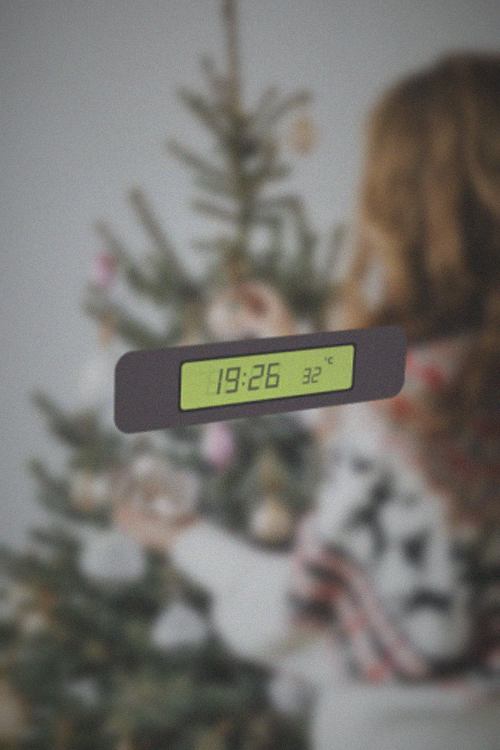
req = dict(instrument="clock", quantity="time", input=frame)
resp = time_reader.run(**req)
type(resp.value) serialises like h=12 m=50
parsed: h=19 m=26
